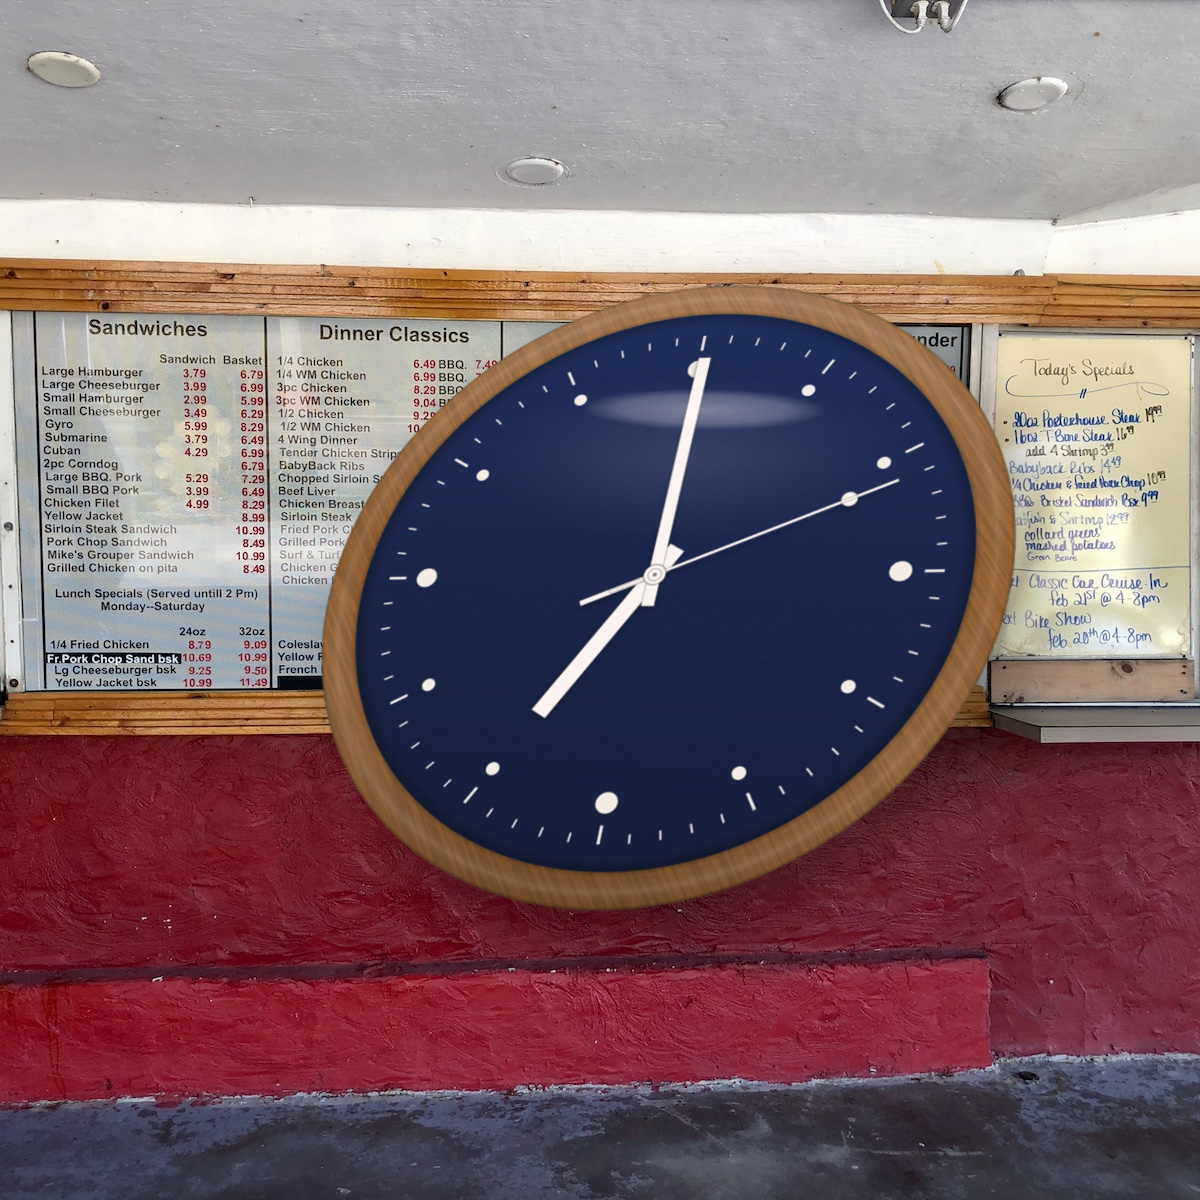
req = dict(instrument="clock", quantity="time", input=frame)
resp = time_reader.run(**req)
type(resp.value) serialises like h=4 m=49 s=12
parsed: h=7 m=0 s=11
